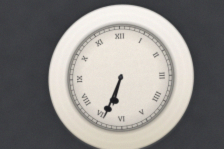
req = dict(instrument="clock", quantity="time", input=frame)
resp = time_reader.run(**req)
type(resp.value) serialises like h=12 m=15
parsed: h=6 m=34
